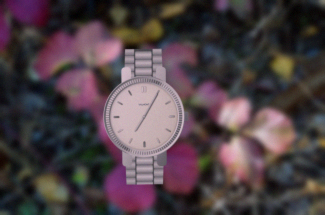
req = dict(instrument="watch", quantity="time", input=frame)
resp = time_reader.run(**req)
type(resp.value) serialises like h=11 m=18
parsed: h=7 m=5
